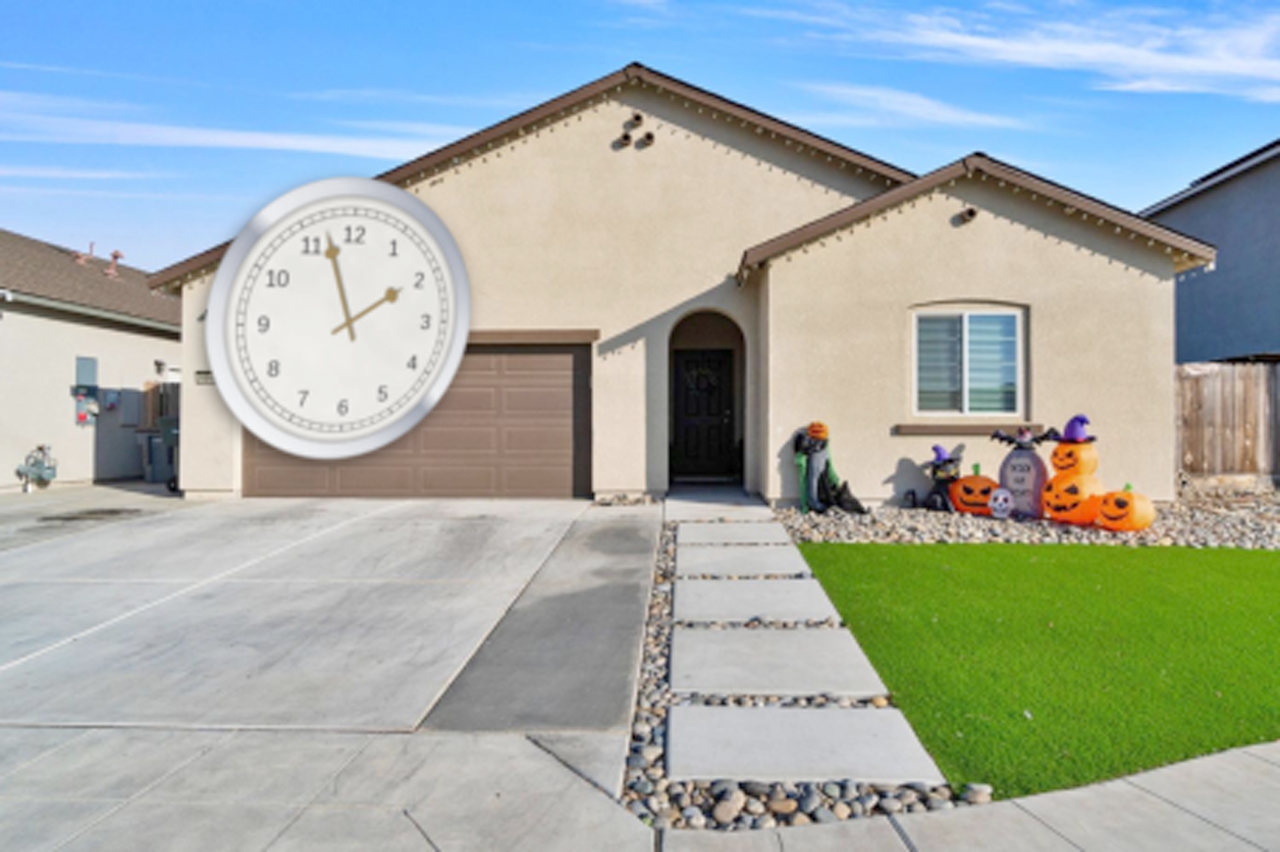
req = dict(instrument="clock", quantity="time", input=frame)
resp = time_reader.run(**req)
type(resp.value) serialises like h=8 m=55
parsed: h=1 m=57
